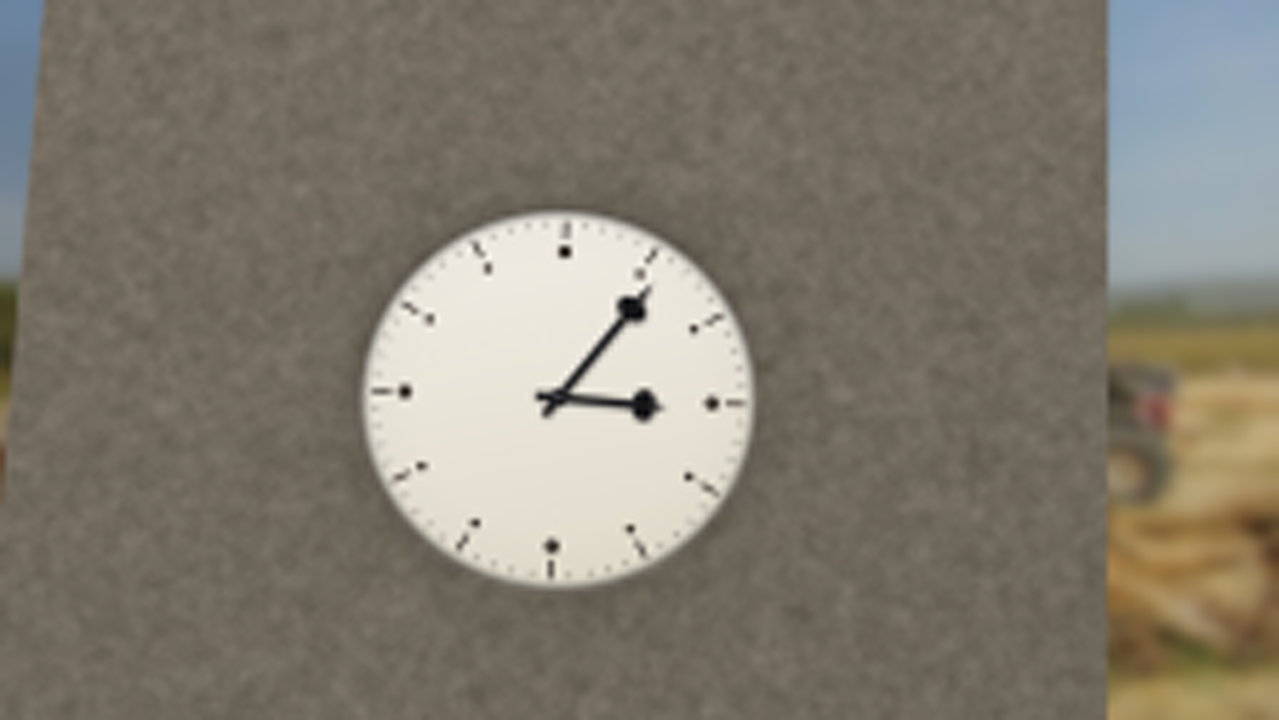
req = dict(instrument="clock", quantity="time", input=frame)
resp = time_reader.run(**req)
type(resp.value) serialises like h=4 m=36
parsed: h=3 m=6
